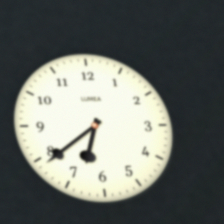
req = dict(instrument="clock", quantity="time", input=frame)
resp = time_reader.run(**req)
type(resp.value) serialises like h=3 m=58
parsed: h=6 m=39
